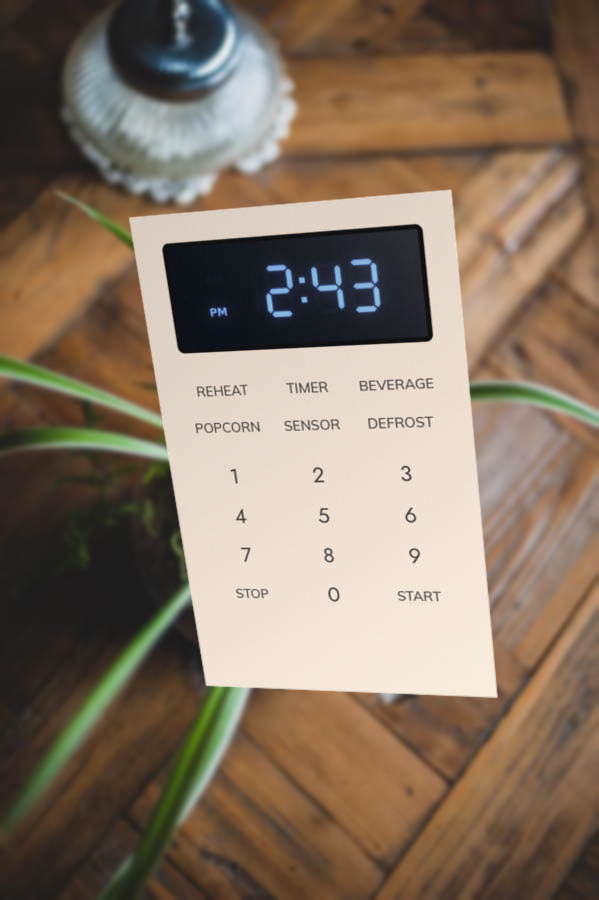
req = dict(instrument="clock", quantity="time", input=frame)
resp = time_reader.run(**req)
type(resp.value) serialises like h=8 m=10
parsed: h=2 m=43
